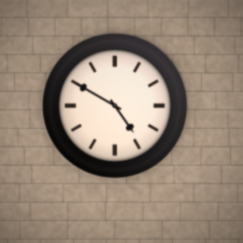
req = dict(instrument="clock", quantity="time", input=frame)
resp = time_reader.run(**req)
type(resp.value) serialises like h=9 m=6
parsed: h=4 m=50
